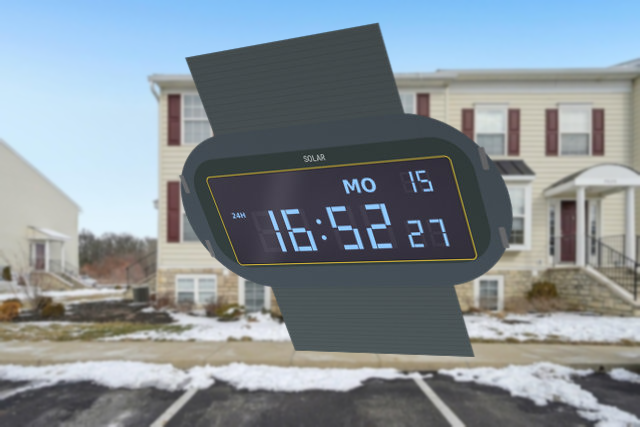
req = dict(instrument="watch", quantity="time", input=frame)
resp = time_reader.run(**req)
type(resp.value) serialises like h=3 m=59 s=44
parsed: h=16 m=52 s=27
